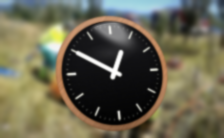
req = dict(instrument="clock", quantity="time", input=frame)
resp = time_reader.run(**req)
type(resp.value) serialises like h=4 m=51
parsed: h=12 m=50
